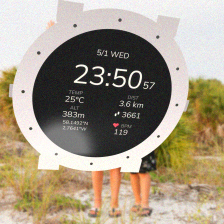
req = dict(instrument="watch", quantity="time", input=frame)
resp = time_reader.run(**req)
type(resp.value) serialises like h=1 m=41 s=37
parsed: h=23 m=50 s=57
